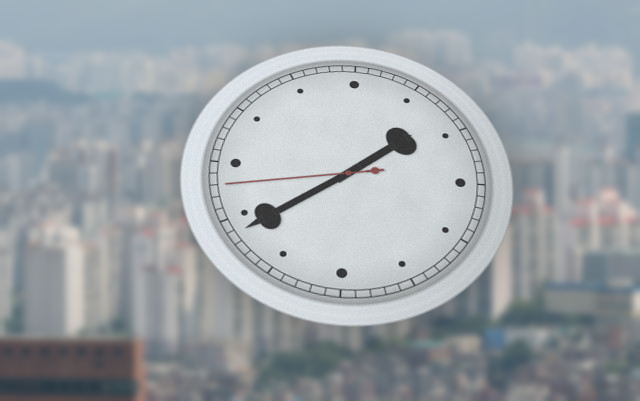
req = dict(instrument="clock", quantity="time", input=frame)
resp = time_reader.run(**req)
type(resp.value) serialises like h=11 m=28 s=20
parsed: h=1 m=38 s=43
